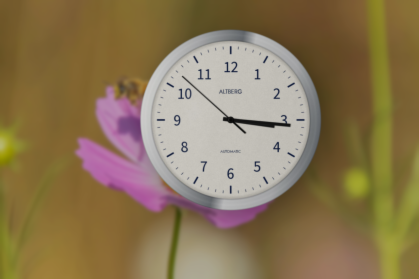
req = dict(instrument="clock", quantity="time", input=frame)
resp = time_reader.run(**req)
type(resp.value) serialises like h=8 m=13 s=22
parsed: h=3 m=15 s=52
